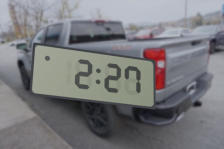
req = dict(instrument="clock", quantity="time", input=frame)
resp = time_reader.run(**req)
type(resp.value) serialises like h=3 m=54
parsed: h=2 m=27
